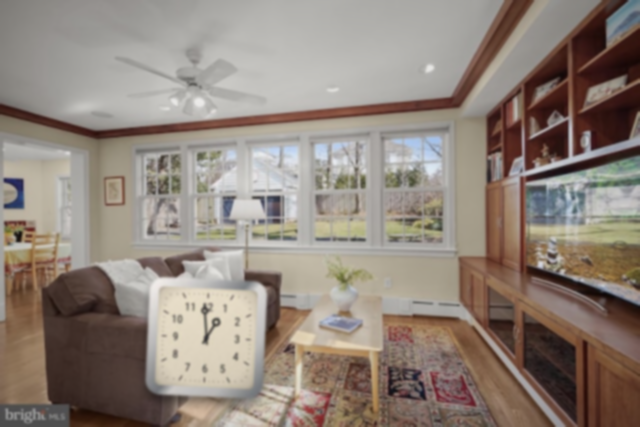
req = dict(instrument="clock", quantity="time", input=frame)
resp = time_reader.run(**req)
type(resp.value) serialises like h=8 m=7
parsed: h=12 m=59
